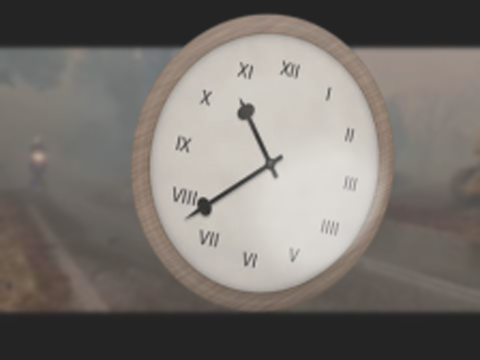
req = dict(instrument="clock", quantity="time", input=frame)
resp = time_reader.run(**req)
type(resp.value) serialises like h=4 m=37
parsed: h=10 m=38
